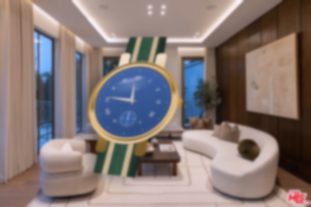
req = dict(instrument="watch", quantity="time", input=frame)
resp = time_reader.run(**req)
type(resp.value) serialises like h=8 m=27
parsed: h=11 m=46
